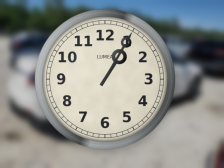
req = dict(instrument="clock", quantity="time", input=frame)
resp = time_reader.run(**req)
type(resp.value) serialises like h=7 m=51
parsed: h=1 m=5
